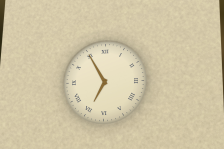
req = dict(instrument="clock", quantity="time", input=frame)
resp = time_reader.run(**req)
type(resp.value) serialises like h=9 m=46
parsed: h=6 m=55
